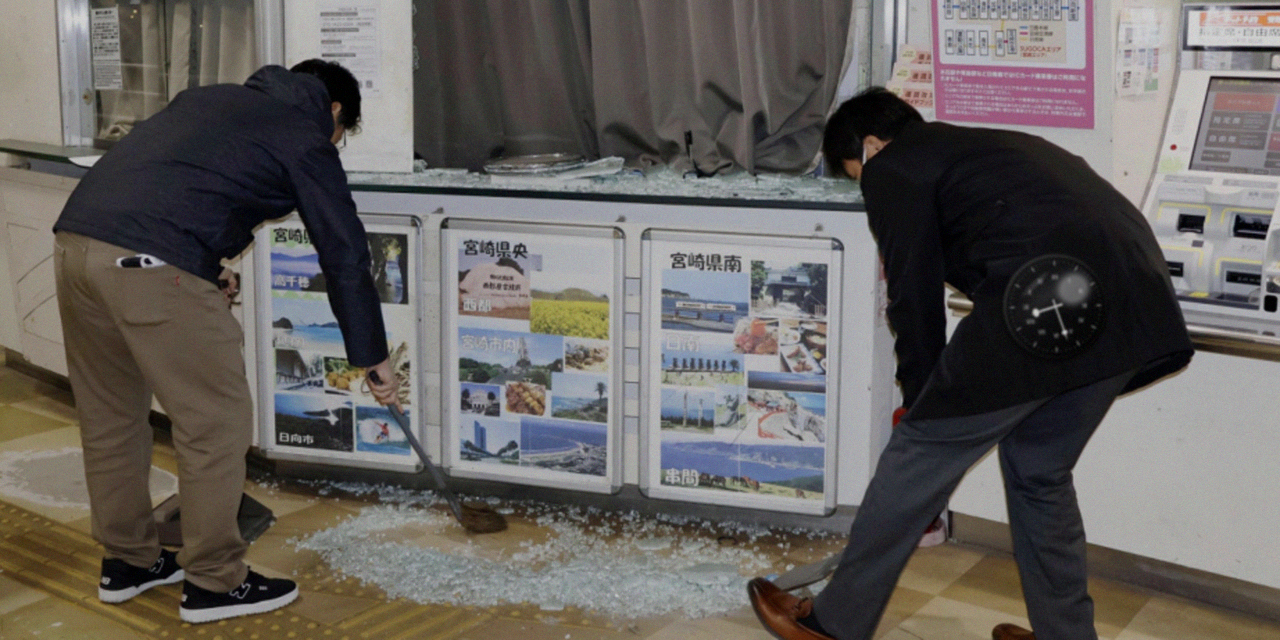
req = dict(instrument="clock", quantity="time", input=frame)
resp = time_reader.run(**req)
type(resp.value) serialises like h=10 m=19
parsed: h=8 m=27
